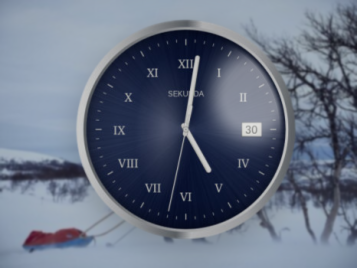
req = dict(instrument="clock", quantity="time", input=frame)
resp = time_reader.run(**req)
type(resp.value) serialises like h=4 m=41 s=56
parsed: h=5 m=1 s=32
